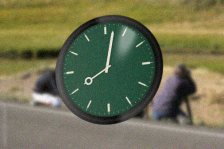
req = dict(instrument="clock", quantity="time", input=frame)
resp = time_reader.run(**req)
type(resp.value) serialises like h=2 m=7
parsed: h=8 m=2
